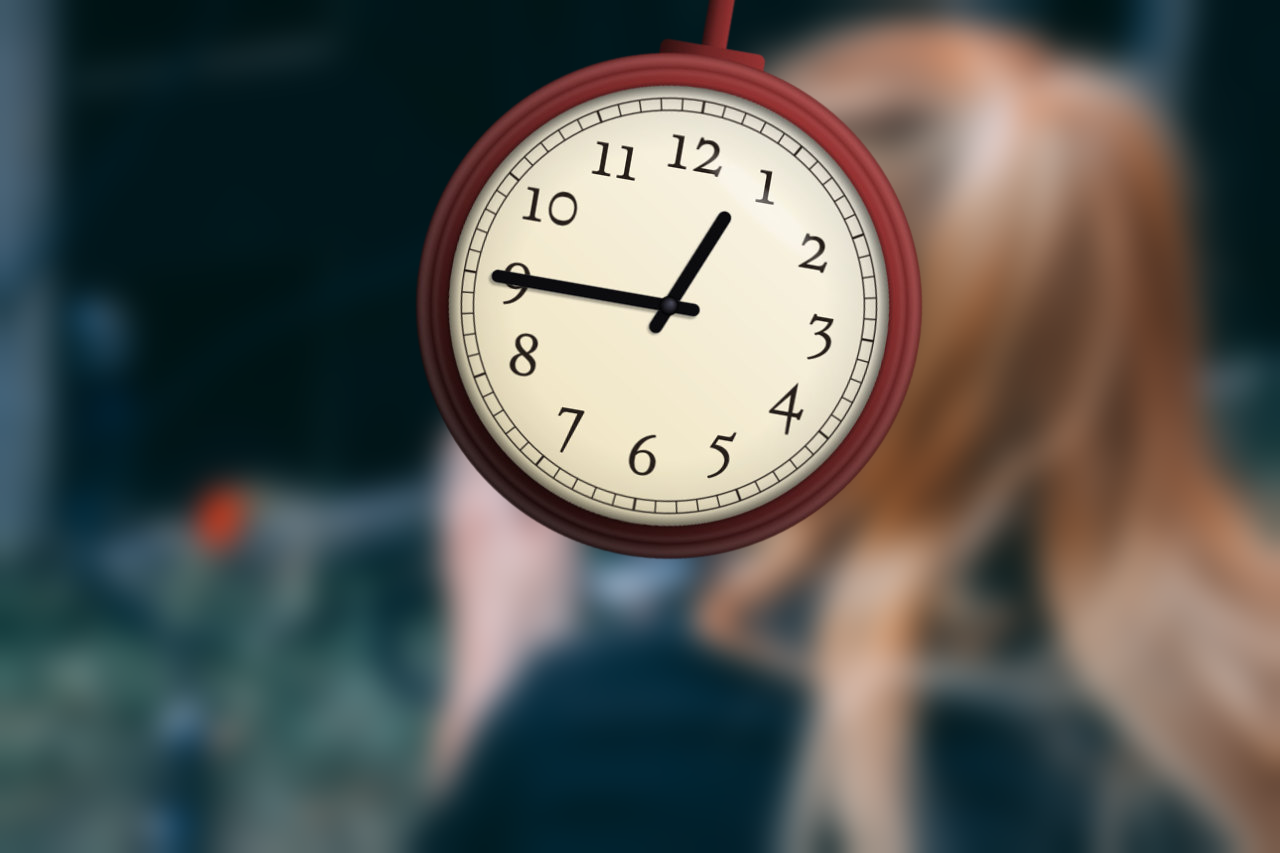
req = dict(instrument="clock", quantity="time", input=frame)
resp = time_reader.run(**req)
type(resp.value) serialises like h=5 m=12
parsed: h=12 m=45
